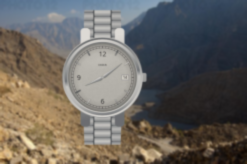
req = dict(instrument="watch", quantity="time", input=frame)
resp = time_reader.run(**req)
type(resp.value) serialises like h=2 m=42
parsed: h=8 m=9
